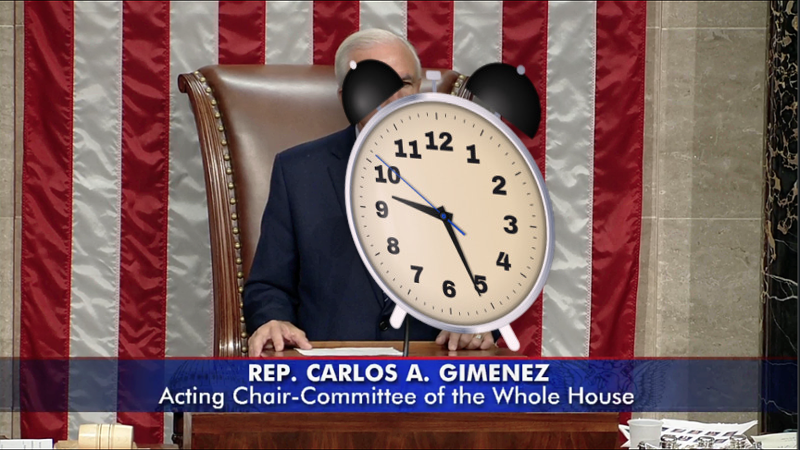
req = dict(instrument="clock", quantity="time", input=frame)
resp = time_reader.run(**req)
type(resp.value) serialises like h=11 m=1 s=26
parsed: h=9 m=25 s=51
